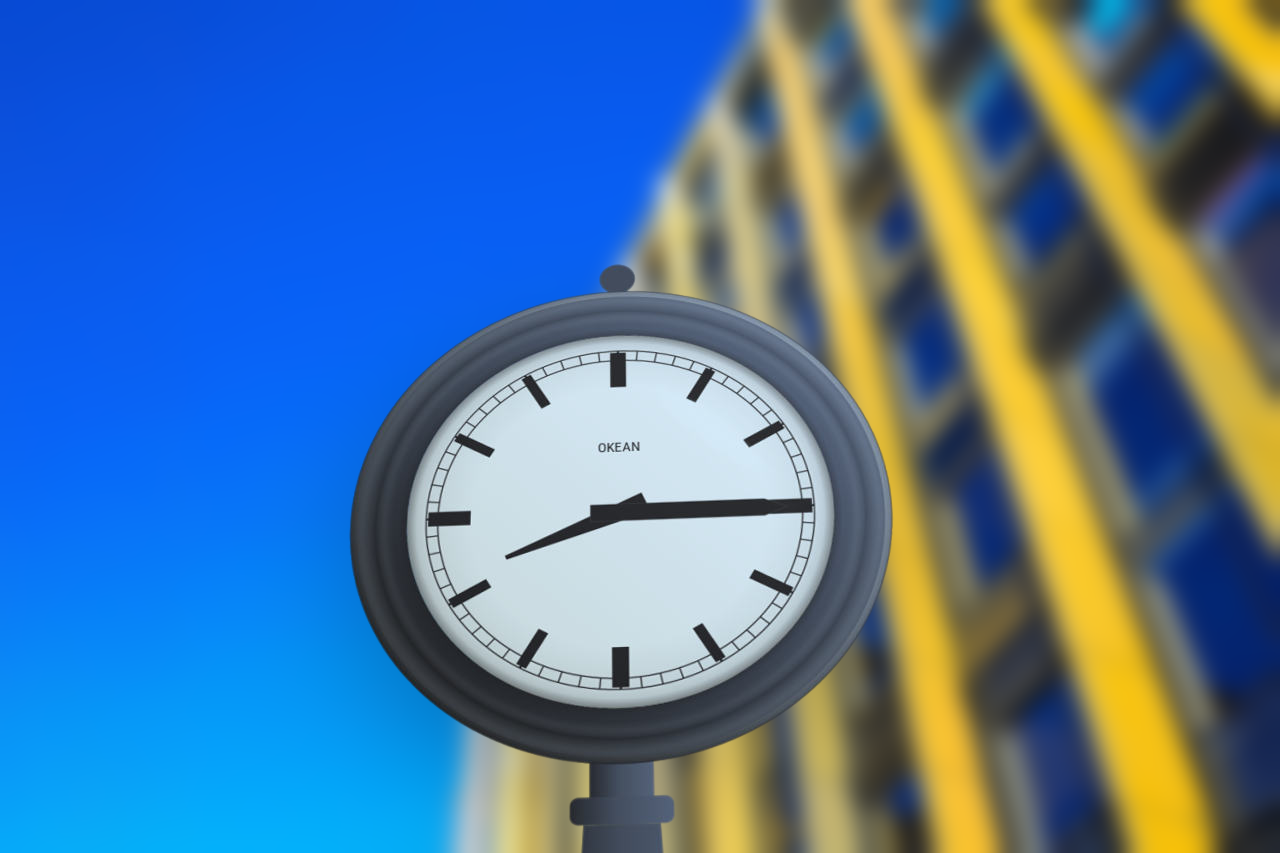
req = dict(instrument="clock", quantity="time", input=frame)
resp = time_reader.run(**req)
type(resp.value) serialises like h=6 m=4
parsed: h=8 m=15
